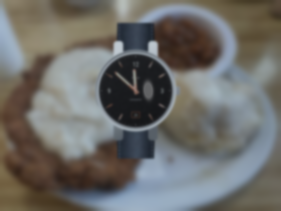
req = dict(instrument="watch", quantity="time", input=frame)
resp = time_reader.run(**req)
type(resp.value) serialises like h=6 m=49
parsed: h=11 m=52
